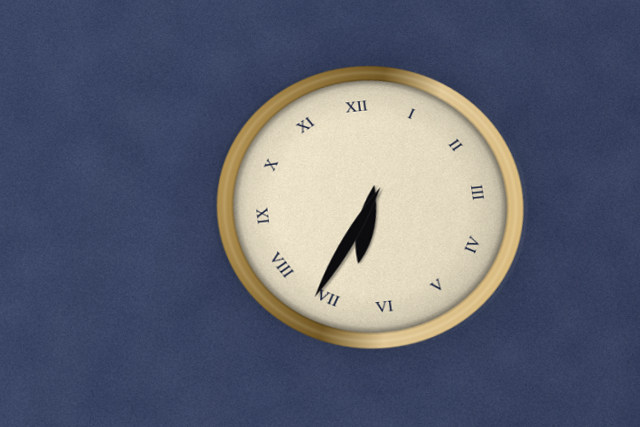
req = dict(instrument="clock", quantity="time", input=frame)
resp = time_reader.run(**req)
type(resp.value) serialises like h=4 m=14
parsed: h=6 m=36
